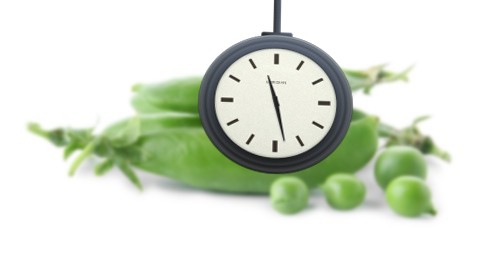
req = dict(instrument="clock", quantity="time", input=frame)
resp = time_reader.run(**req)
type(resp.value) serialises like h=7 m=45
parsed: h=11 m=28
